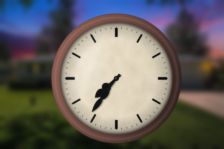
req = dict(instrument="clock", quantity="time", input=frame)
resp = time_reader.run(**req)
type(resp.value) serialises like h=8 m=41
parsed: h=7 m=36
